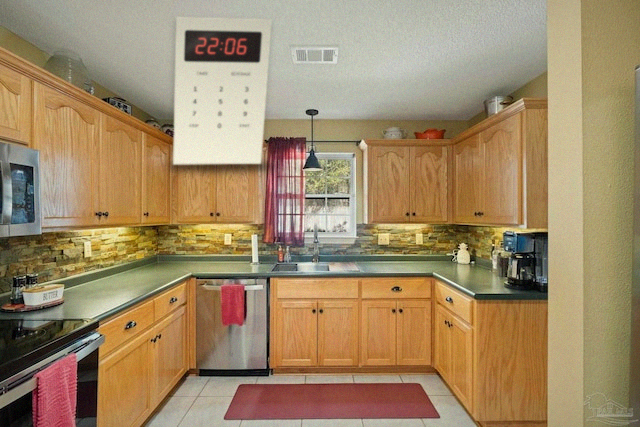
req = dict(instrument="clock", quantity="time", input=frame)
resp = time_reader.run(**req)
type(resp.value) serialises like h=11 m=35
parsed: h=22 m=6
